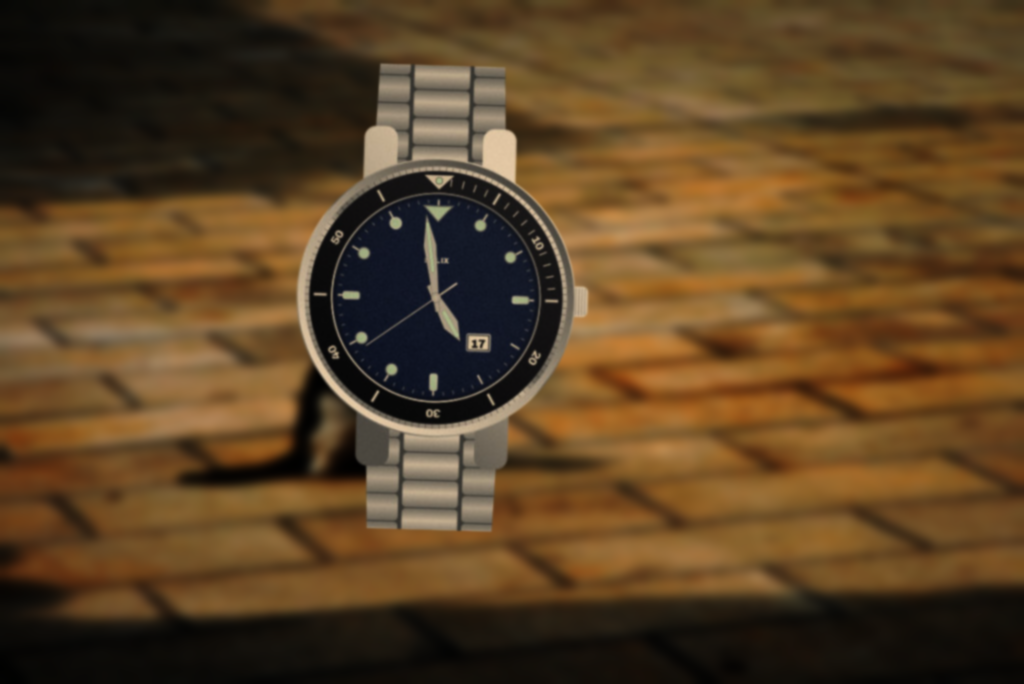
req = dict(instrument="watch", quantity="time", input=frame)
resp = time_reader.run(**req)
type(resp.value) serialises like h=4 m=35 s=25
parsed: h=4 m=58 s=39
